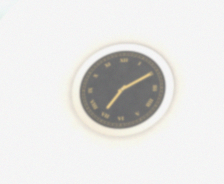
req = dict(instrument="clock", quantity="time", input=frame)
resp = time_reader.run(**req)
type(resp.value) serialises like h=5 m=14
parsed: h=7 m=10
